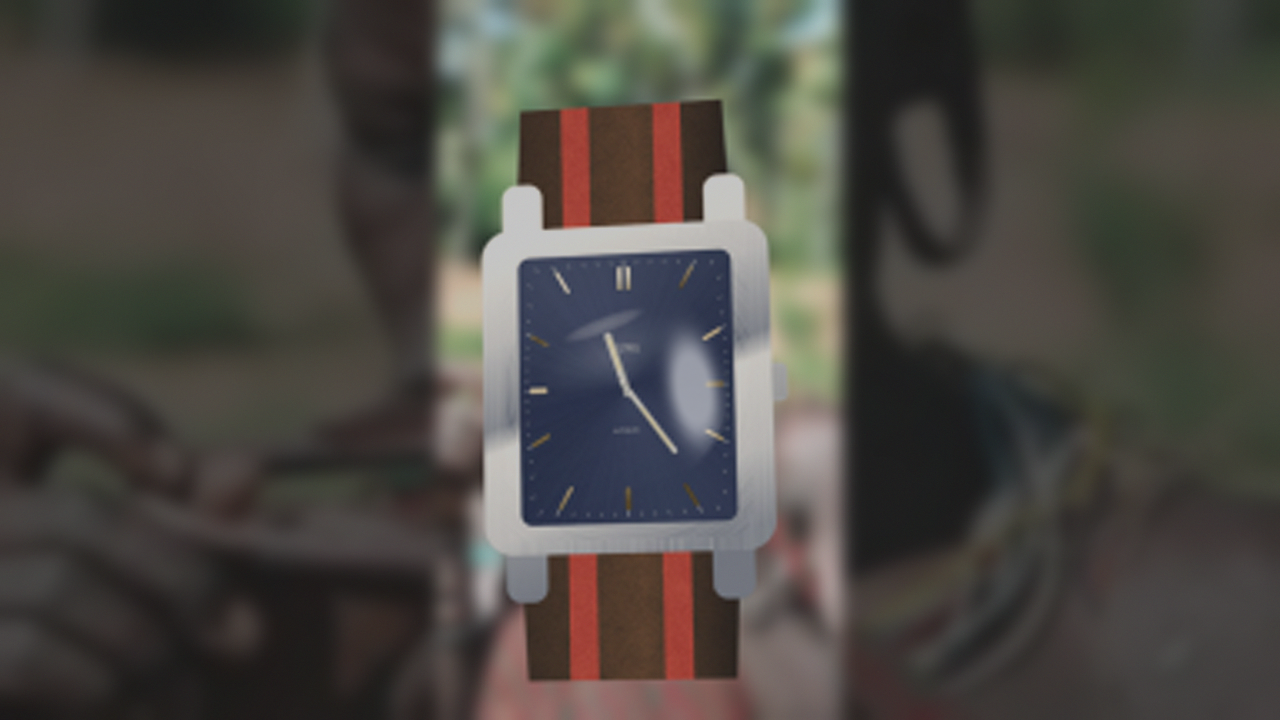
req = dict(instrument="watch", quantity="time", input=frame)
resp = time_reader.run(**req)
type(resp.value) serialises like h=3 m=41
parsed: h=11 m=24
